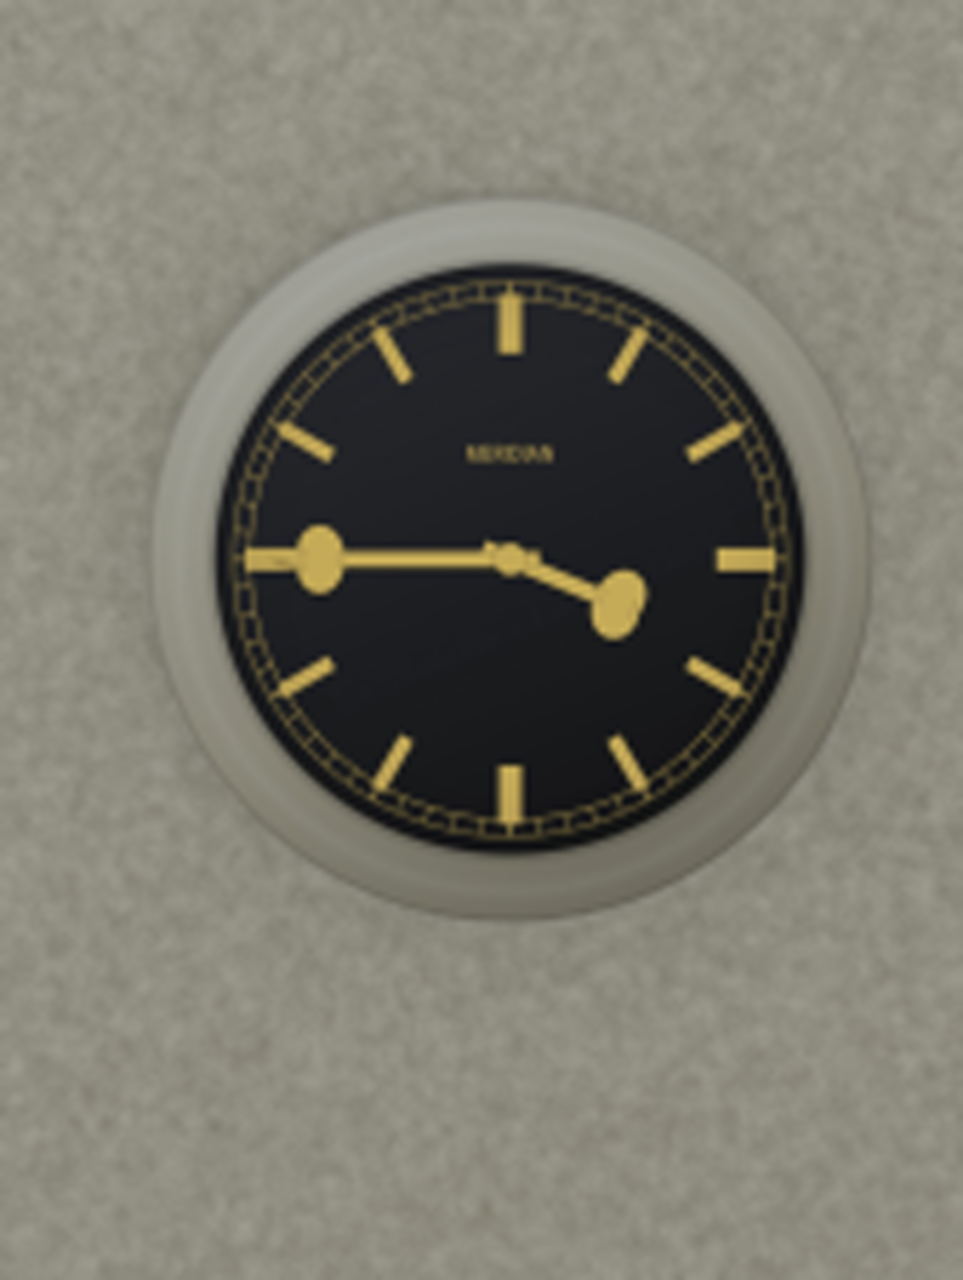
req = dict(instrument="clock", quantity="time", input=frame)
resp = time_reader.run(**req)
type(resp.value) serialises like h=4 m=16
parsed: h=3 m=45
